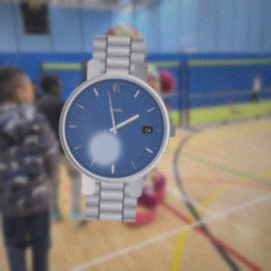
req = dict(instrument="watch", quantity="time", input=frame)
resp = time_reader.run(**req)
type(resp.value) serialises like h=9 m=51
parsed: h=1 m=58
